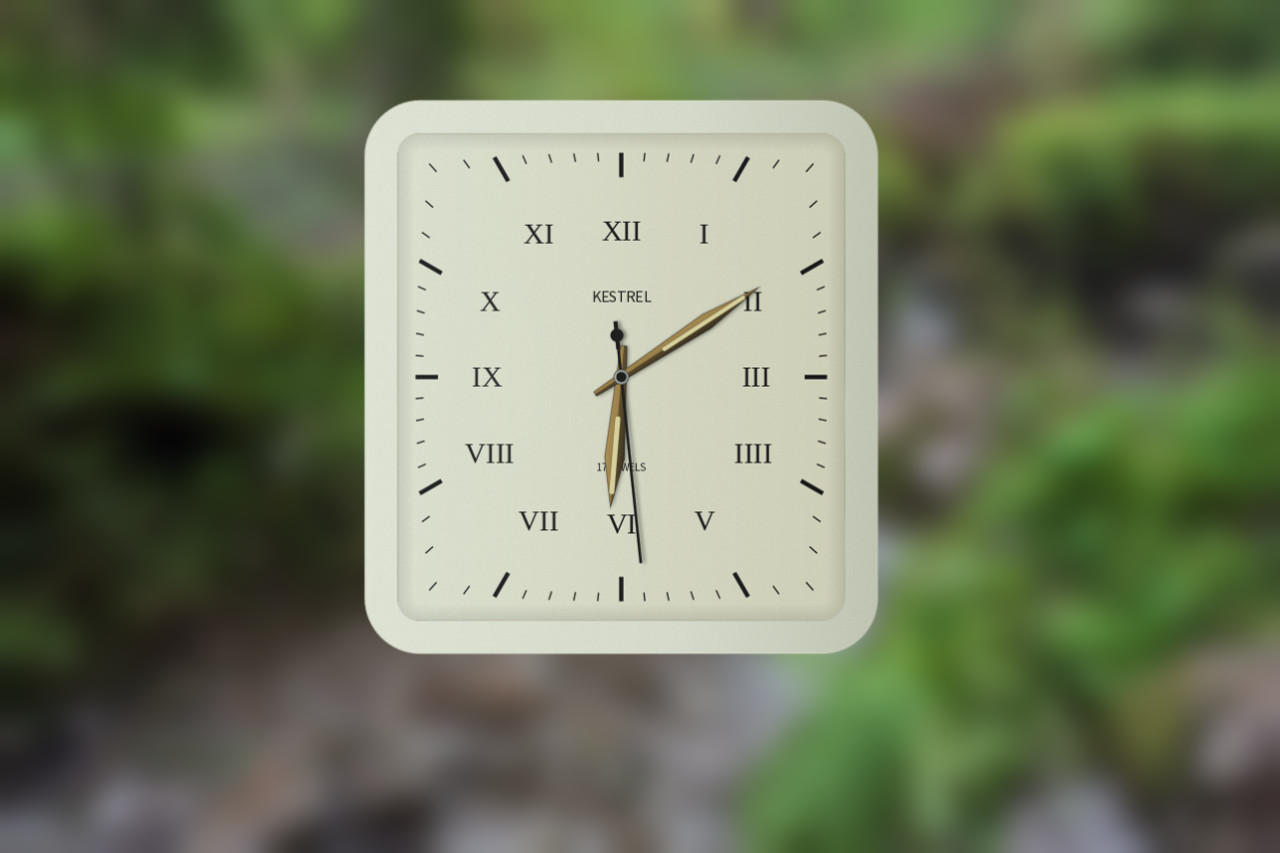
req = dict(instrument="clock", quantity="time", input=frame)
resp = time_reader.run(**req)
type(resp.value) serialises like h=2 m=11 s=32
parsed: h=6 m=9 s=29
